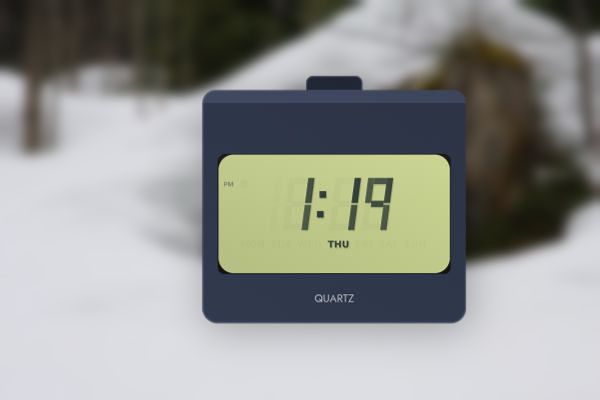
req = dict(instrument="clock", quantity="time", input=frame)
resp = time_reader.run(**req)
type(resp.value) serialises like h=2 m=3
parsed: h=1 m=19
